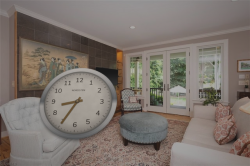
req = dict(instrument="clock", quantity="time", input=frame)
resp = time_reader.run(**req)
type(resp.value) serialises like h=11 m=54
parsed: h=8 m=35
